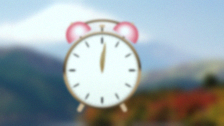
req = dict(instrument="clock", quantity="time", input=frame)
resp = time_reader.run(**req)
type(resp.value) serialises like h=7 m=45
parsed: h=12 m=1
